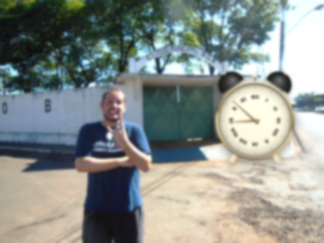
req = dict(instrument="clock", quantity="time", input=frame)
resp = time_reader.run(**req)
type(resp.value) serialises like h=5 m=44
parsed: h=8 m=52
